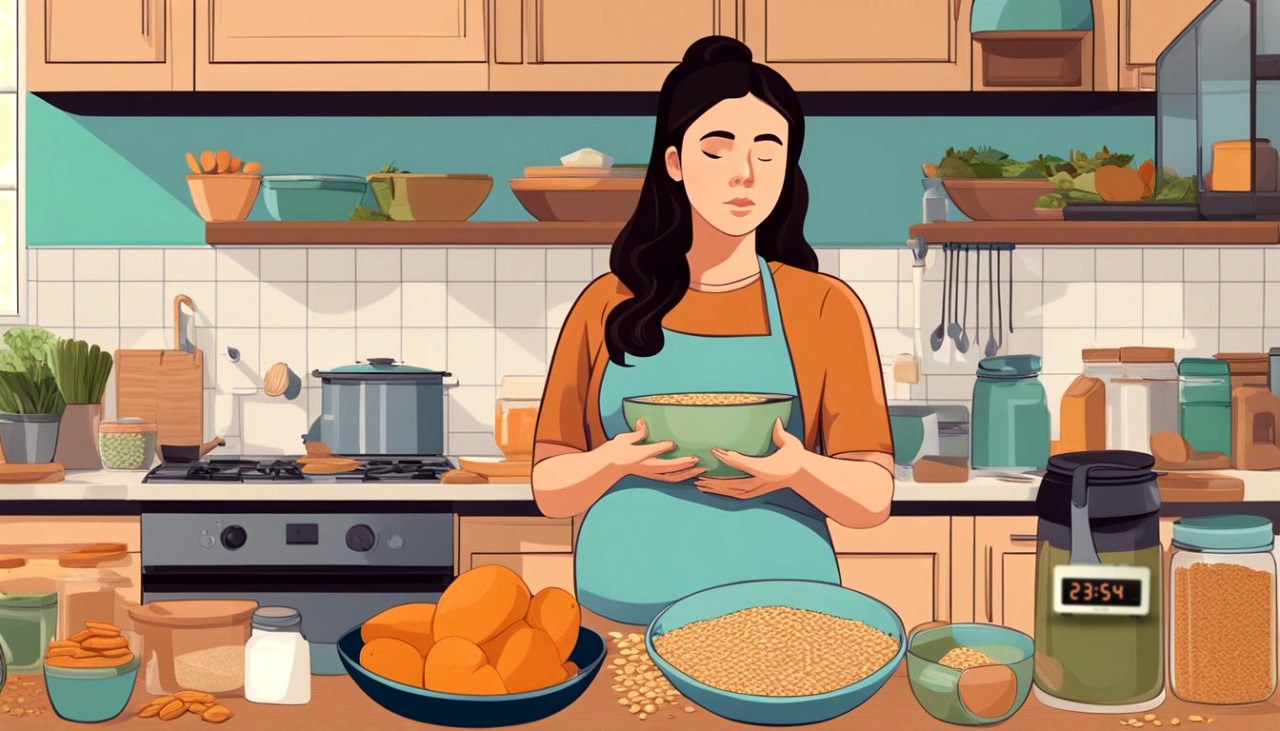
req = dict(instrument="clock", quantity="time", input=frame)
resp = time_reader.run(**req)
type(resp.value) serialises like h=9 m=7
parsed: h=23 m=54
